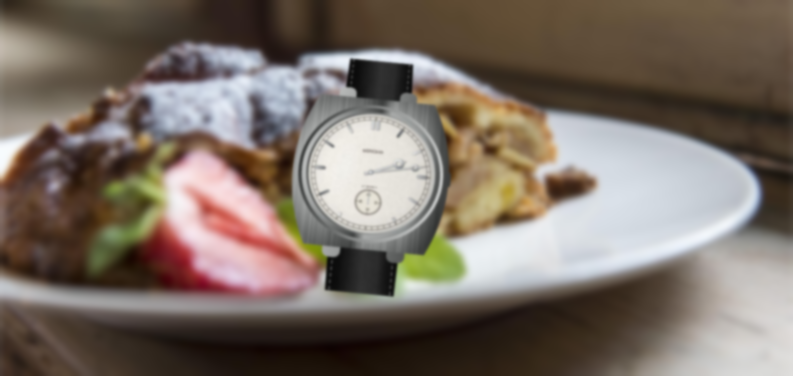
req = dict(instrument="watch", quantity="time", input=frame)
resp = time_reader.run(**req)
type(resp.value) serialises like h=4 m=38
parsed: h=2 m=13
